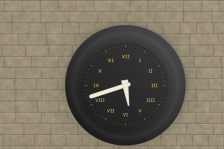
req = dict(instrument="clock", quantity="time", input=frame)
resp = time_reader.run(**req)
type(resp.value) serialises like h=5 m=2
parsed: h=5 m=42
